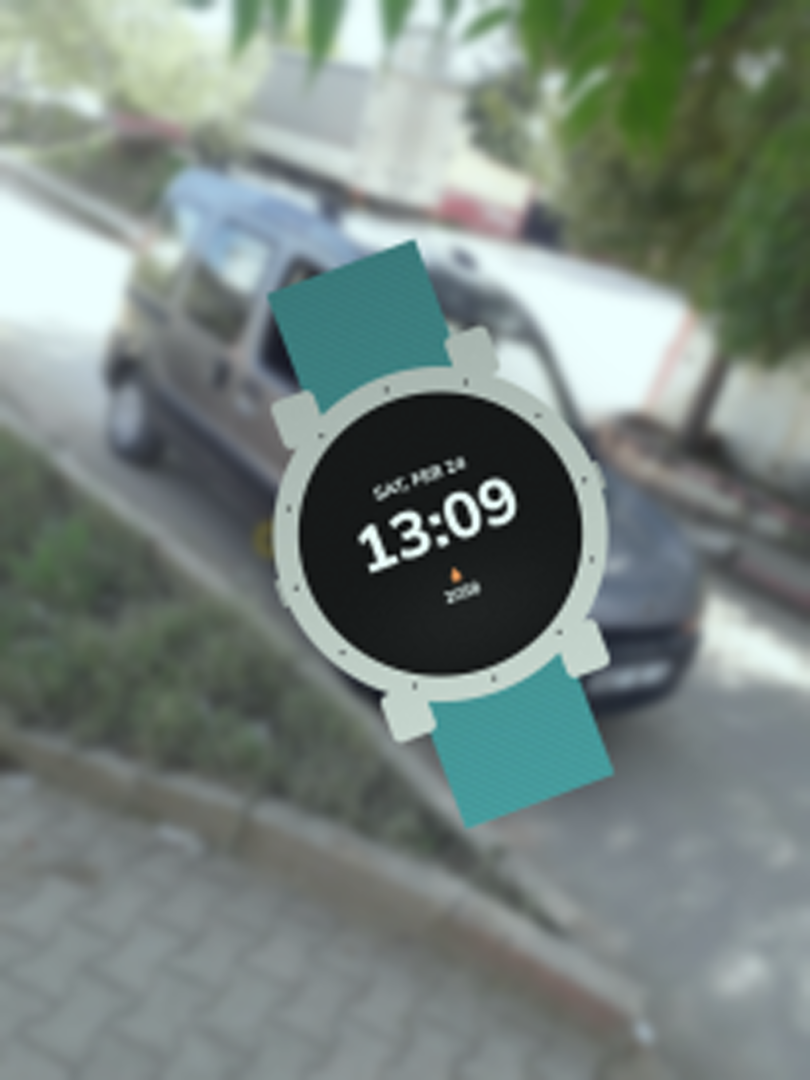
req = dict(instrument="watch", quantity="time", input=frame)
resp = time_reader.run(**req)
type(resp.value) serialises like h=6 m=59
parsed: h=13 m=9
